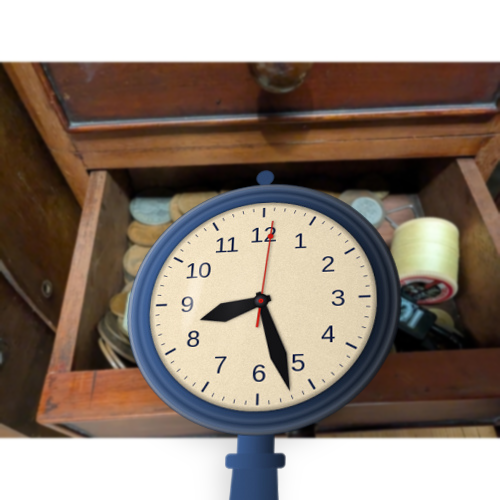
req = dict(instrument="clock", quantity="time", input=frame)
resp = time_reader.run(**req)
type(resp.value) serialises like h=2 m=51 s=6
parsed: h=8 m=27 s=1
